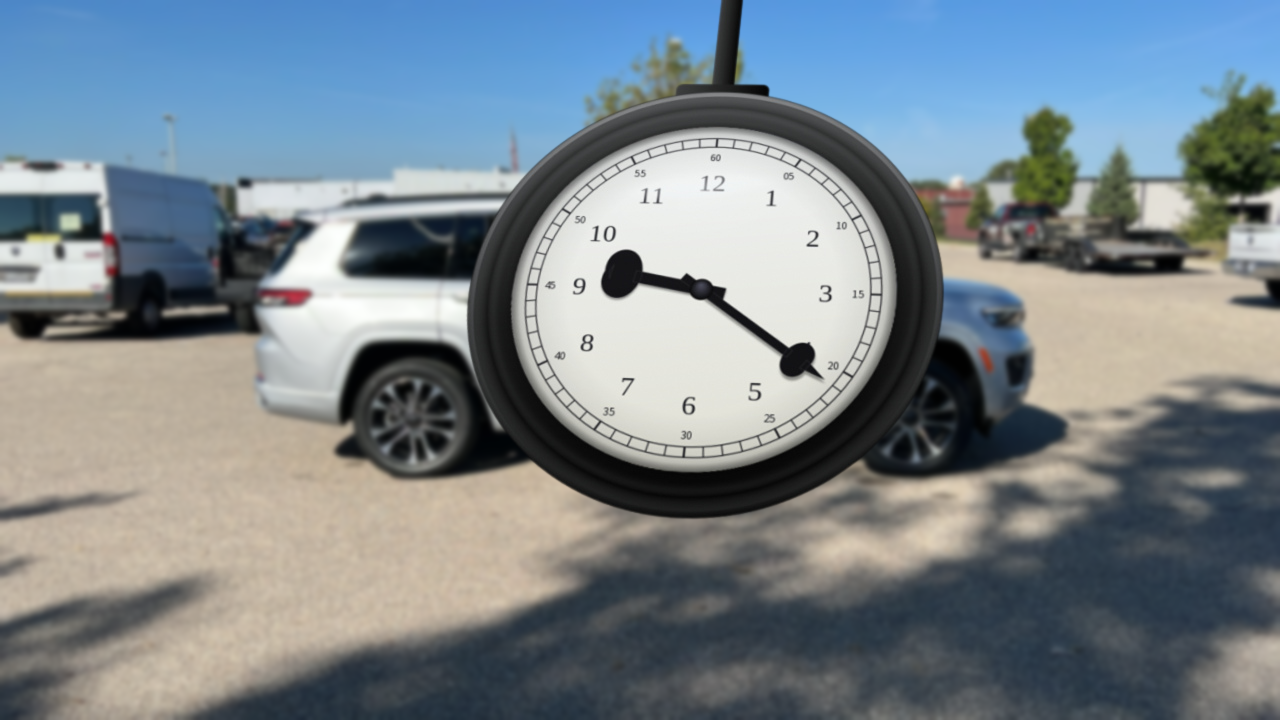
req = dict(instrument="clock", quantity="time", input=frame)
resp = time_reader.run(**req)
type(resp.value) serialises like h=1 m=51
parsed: h=9 m=21
